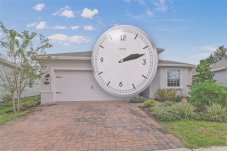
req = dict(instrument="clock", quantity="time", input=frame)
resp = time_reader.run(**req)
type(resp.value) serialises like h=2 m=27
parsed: h=2 m=12
